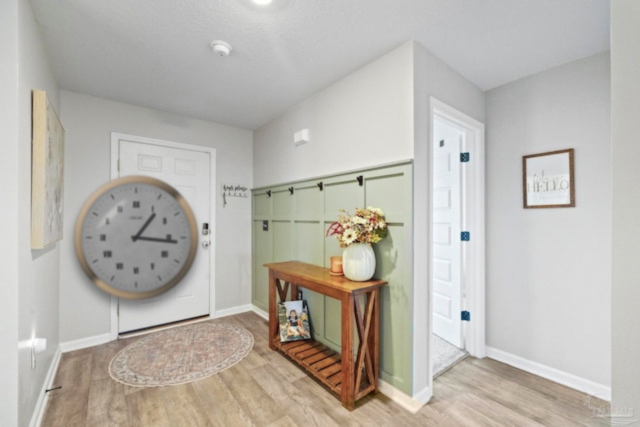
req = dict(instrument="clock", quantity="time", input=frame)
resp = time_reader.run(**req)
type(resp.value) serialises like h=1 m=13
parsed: h=1 m=16
